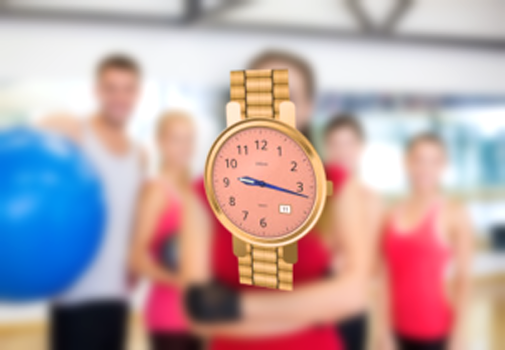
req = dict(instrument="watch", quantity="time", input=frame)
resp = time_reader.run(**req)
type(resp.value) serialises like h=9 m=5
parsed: h=9 m=17
